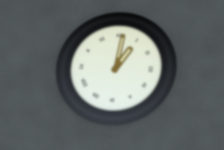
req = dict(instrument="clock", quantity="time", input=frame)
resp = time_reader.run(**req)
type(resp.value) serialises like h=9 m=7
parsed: h=1 m=1
